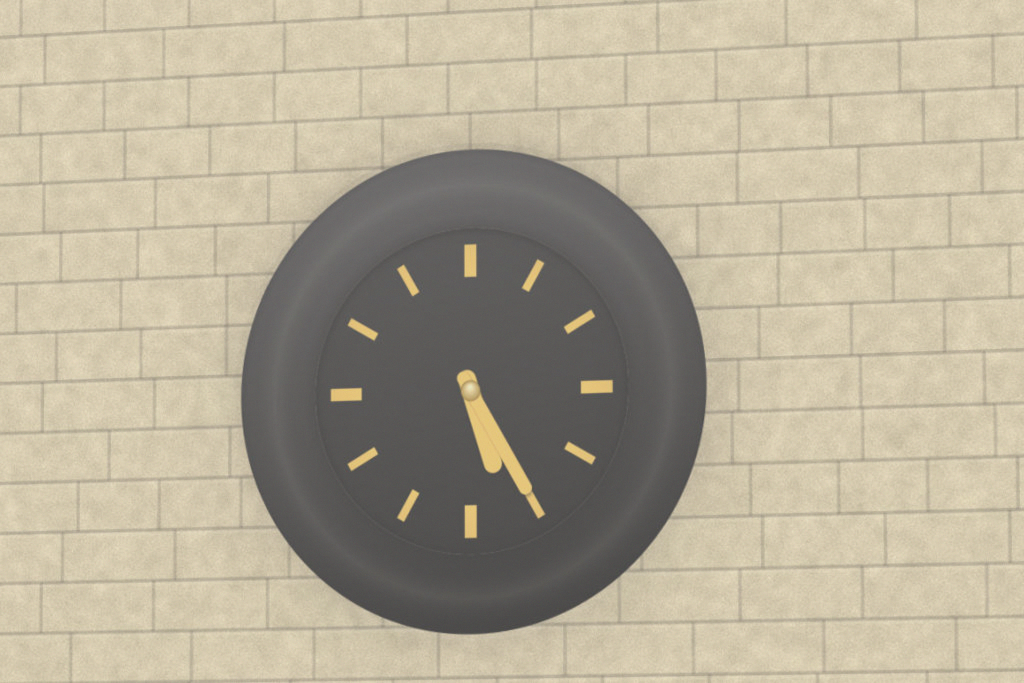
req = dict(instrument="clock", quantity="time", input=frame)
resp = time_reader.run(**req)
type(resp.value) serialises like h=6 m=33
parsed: h=5 m=25
